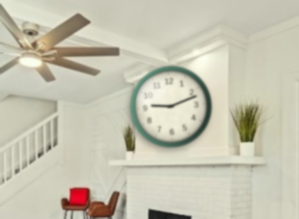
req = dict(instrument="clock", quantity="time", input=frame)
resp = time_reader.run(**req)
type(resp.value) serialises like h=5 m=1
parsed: h=9 m=12
